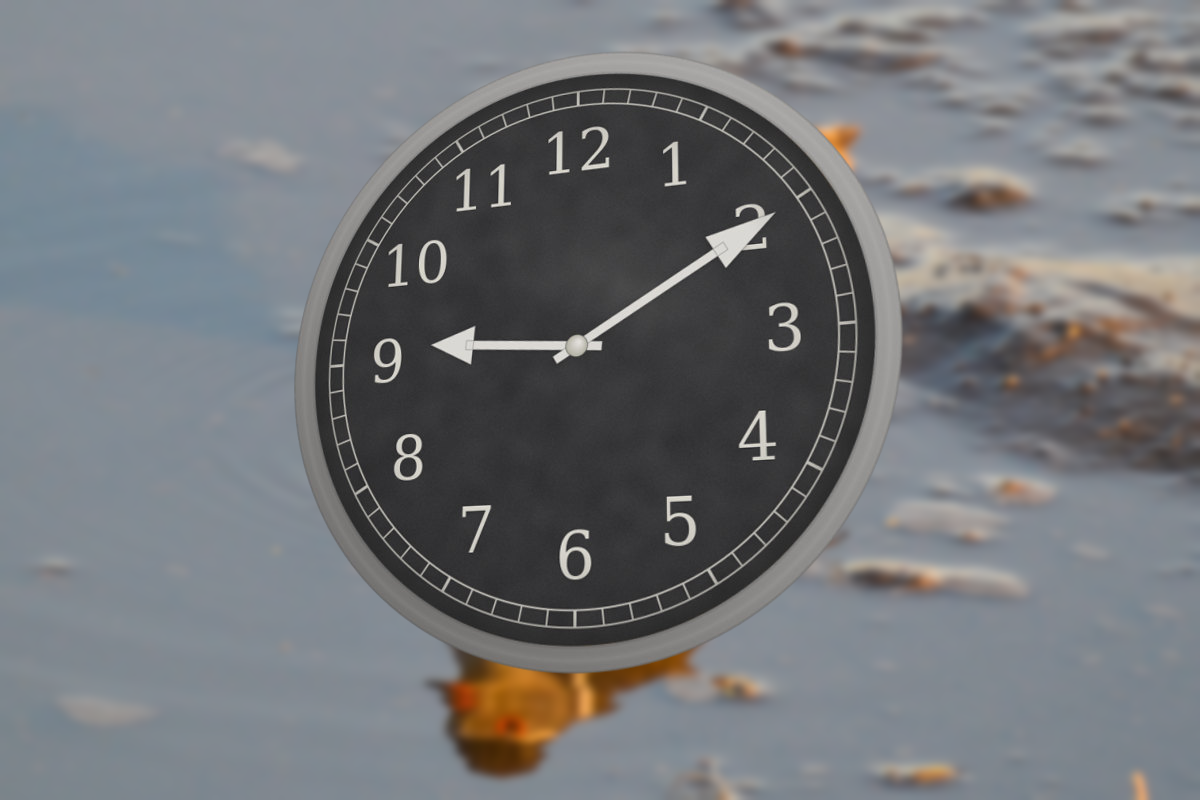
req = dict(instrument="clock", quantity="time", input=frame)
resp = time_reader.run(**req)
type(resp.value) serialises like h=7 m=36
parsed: h=9 m=10
